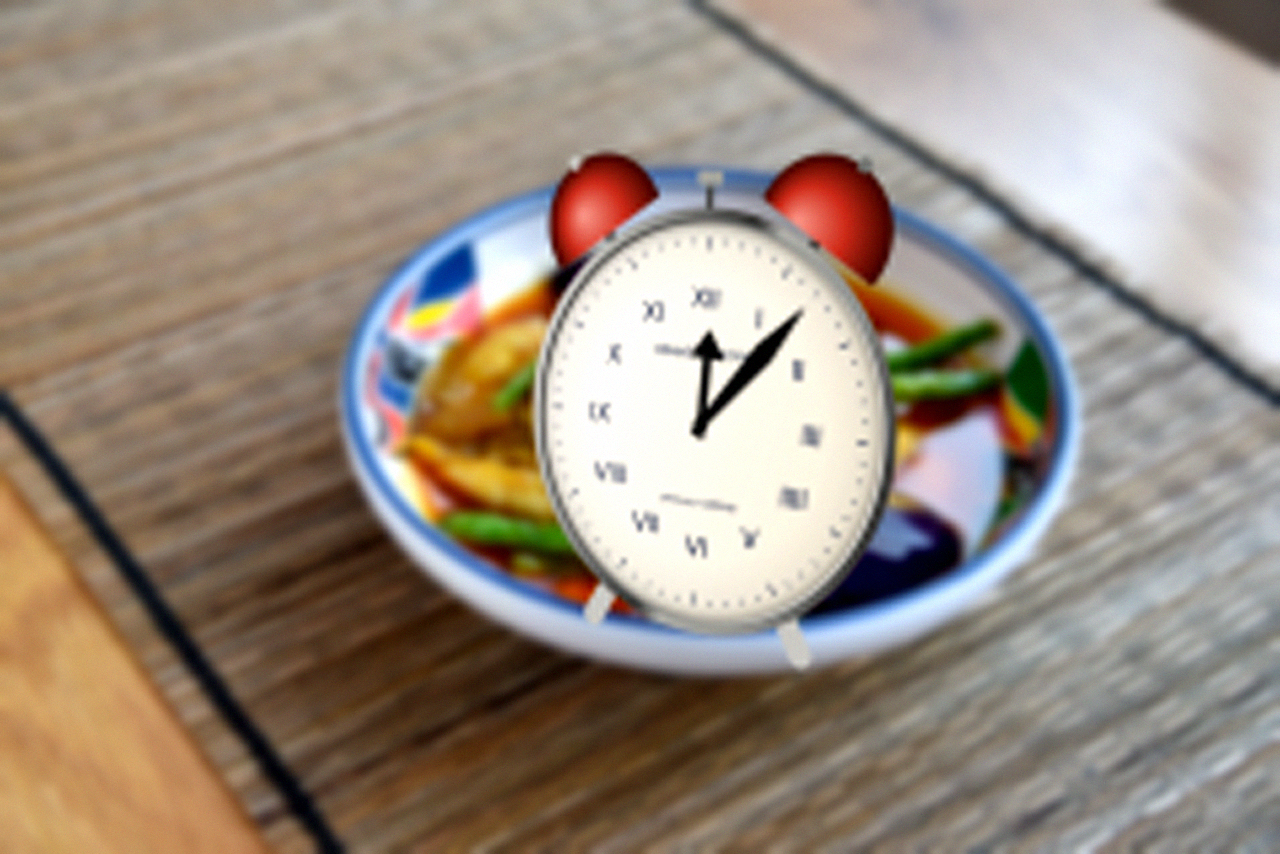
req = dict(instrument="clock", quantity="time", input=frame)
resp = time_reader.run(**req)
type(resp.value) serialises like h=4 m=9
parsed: h=12 m=7
